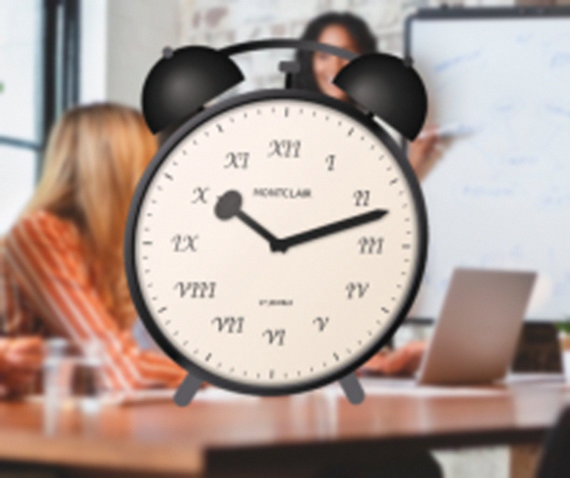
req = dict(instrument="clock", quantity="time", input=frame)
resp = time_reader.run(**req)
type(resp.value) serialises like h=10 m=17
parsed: h=10 m=12
